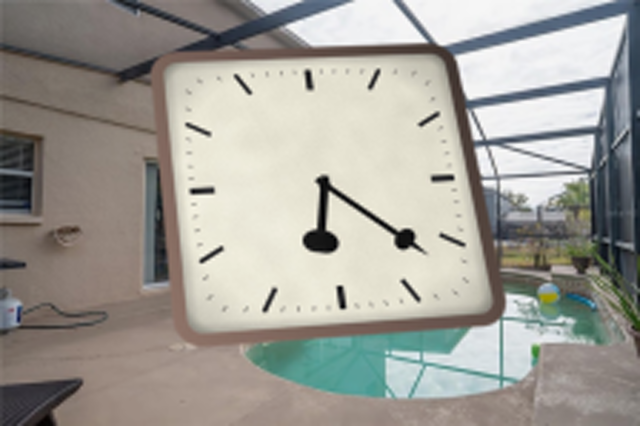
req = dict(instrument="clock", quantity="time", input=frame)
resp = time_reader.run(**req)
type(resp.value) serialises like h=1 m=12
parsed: h=6 m=22
